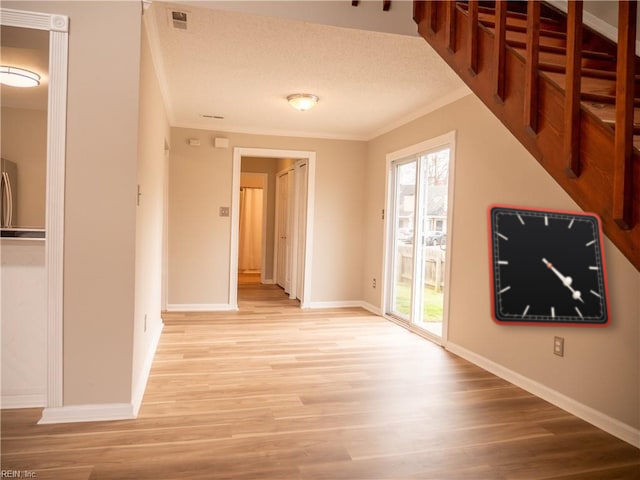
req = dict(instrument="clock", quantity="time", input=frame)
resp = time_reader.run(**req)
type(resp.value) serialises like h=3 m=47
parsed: h=4 m=23
